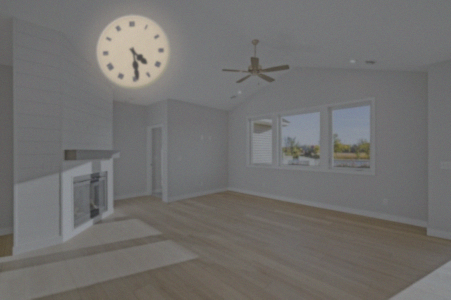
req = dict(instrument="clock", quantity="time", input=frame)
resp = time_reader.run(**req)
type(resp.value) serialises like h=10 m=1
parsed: h=4 m=29
